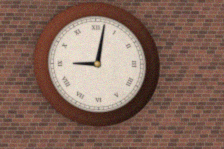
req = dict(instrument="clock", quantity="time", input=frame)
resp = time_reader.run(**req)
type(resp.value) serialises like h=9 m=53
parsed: h=9 m=2
